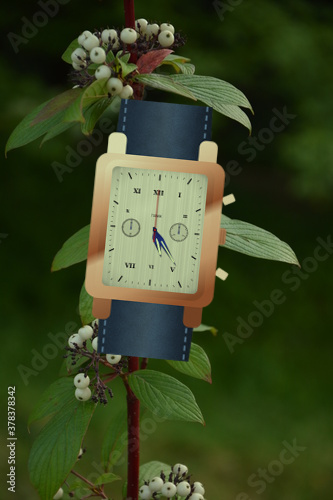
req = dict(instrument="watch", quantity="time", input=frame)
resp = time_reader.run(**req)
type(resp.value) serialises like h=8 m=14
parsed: h=5 m=24
